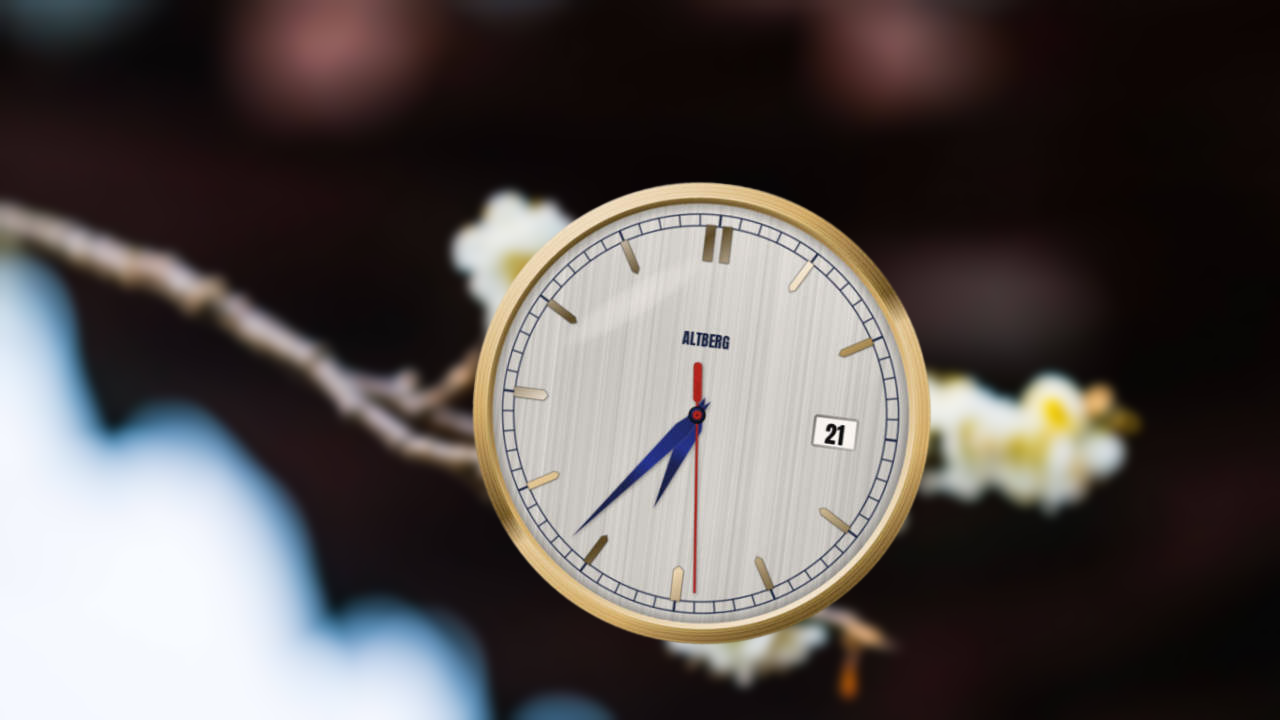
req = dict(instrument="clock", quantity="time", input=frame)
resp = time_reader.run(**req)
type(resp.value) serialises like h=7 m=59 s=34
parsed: h=6 m=36 s=29
